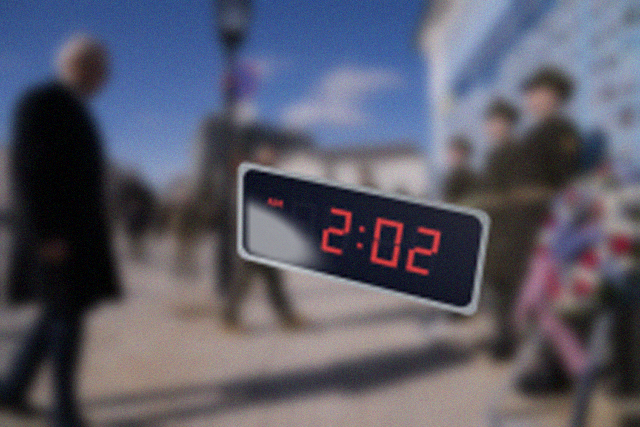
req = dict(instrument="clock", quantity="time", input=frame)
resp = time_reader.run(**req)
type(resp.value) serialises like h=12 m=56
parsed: h=2 m=2
